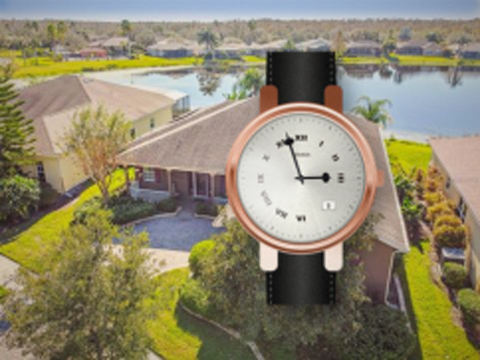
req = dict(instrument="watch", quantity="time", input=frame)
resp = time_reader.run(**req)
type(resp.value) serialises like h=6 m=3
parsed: h=2 m=57
